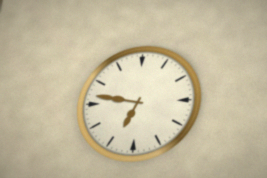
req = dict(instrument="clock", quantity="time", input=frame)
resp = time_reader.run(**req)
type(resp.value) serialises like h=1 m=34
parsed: h=6 m=47
